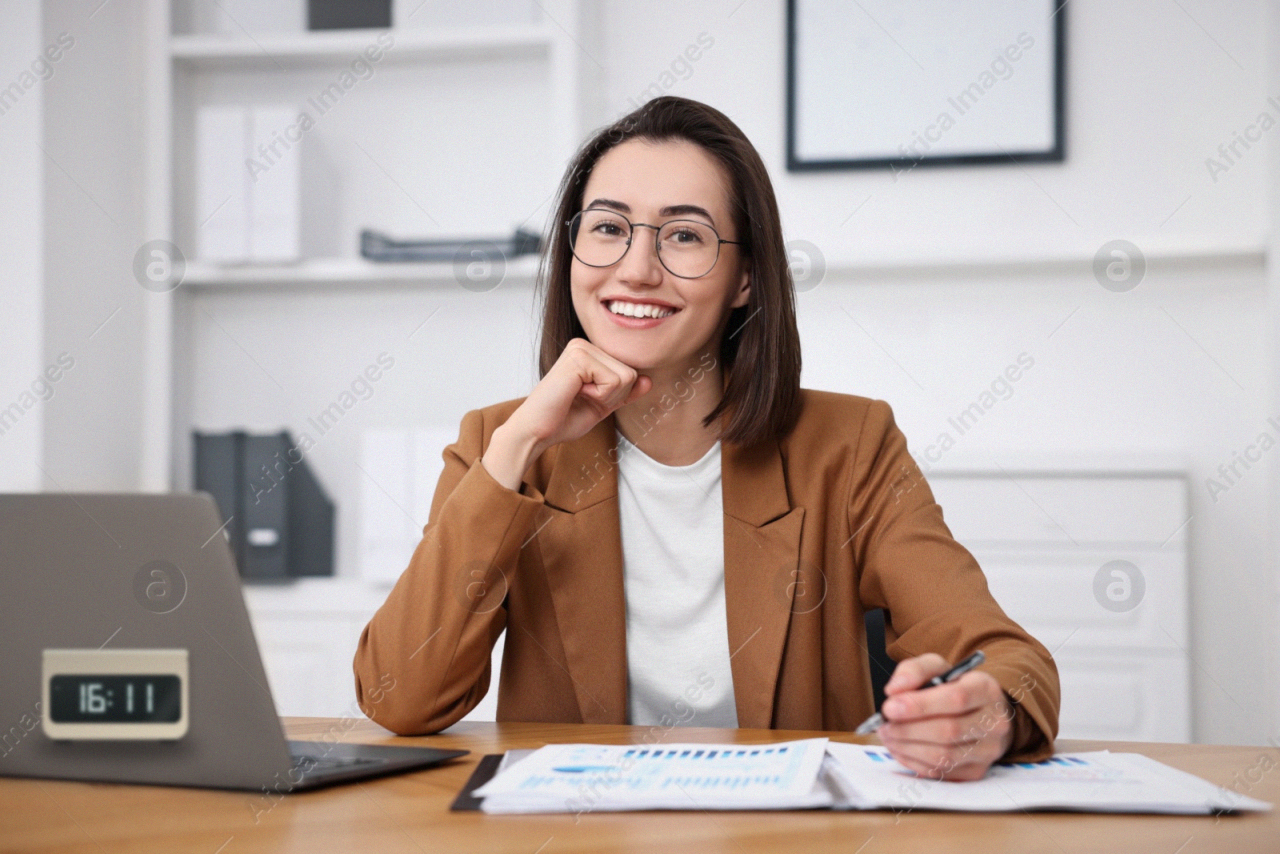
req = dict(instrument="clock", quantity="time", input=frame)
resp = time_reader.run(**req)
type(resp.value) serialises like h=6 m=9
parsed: h=16 m=11
